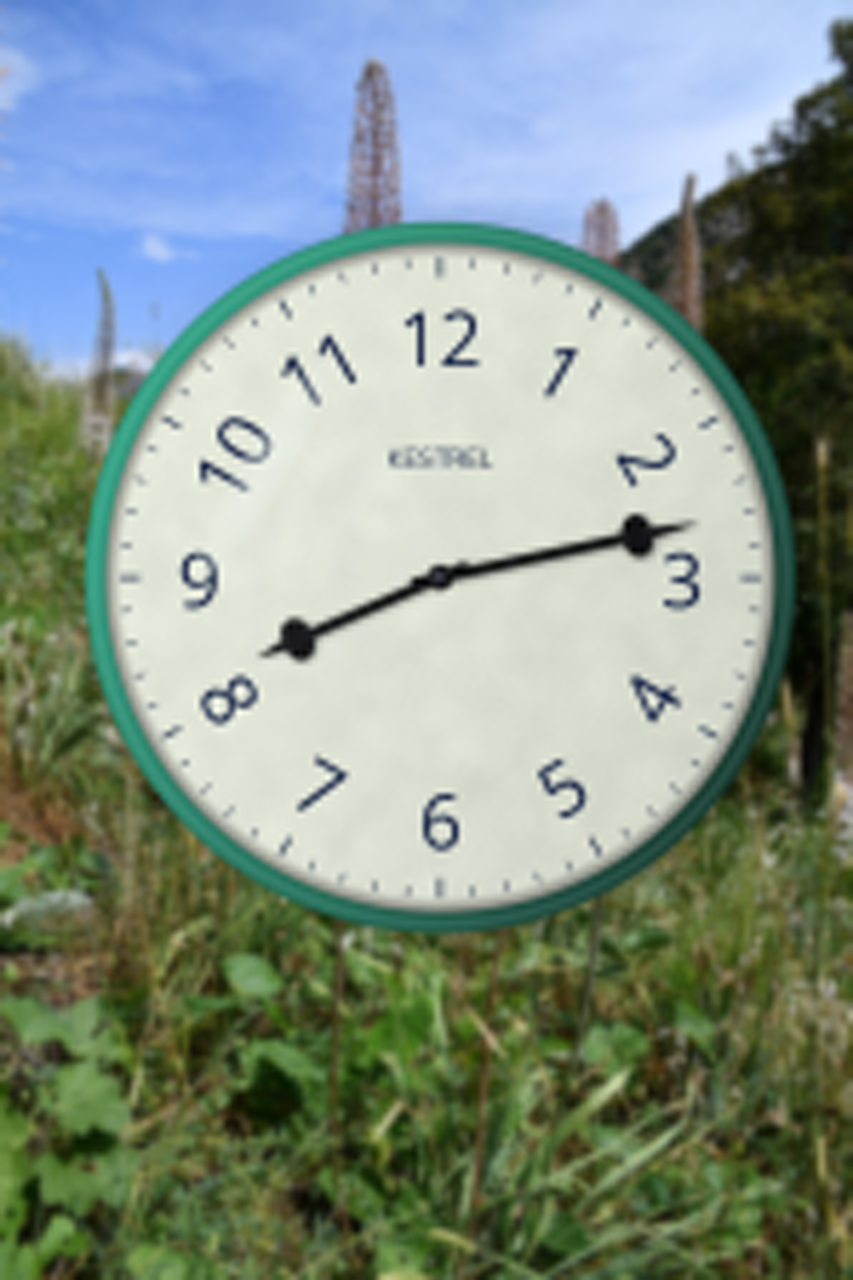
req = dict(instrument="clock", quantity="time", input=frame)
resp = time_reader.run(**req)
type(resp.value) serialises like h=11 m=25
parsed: h=8 m=13
